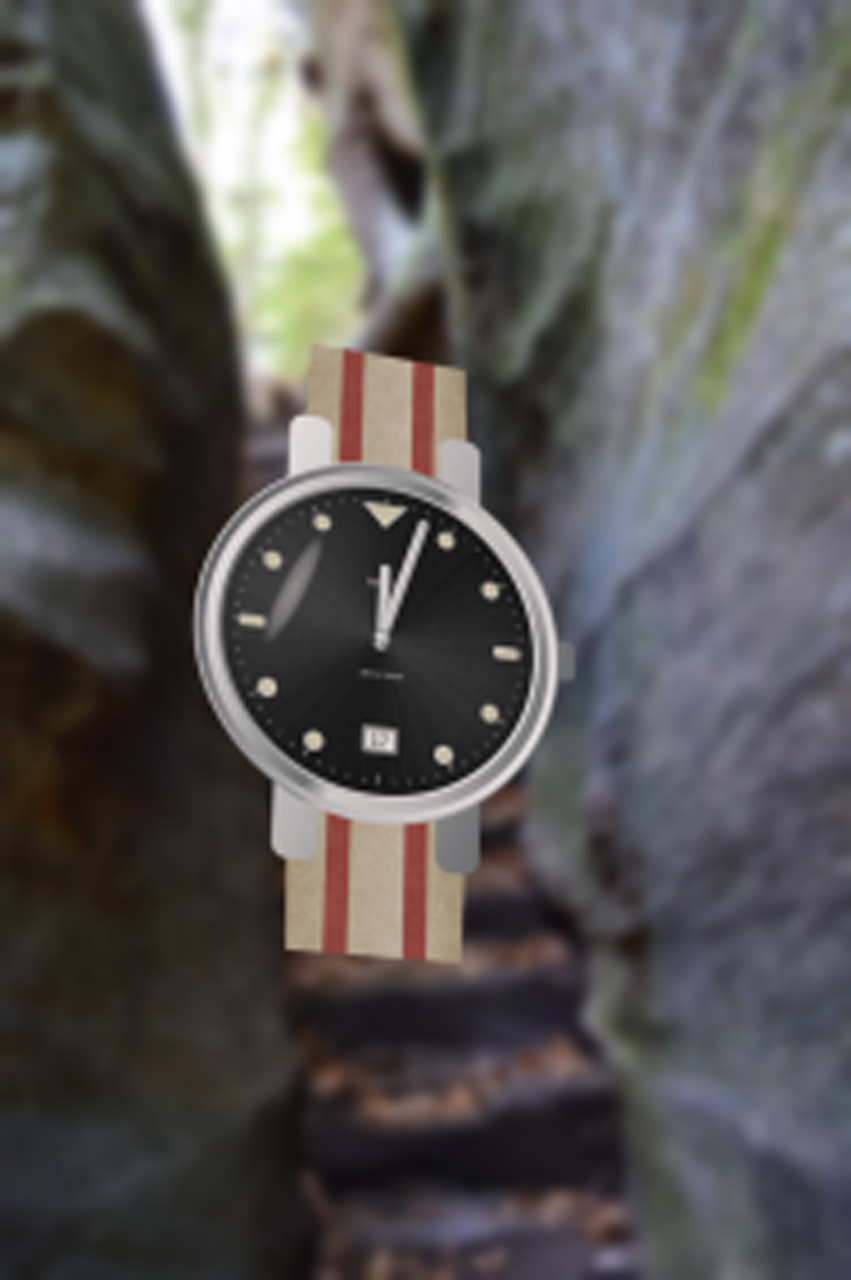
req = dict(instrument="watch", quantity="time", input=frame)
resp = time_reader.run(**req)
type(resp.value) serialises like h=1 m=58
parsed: h=12 m=3
